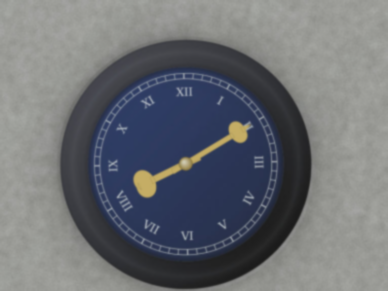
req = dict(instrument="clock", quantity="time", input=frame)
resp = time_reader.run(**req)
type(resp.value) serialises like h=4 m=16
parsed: h=8 m=10
